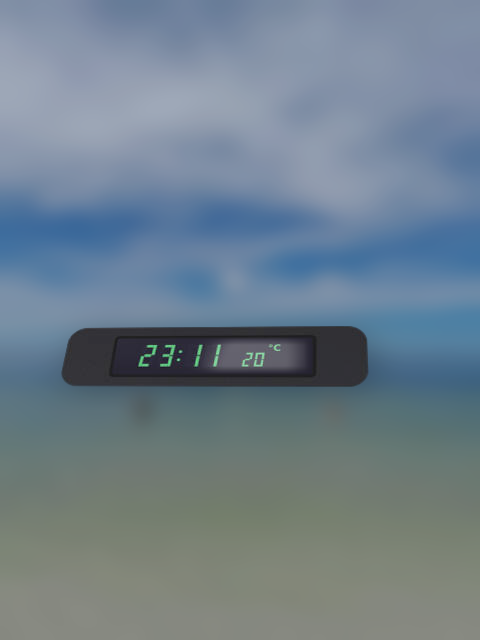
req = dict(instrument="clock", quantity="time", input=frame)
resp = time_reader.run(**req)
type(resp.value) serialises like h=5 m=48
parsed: h=23 m=11
